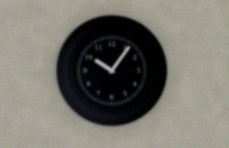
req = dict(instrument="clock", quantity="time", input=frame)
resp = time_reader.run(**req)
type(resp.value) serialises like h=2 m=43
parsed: h=10 m=6
